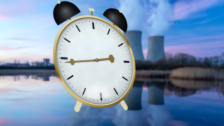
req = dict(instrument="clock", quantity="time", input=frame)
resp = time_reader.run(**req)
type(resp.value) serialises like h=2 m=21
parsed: h=2 m=44
